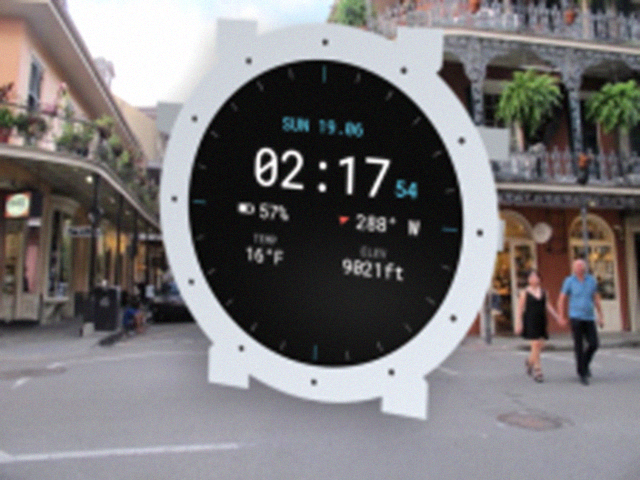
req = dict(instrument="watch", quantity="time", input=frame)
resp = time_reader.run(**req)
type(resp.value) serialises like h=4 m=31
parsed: h=2 m=17
